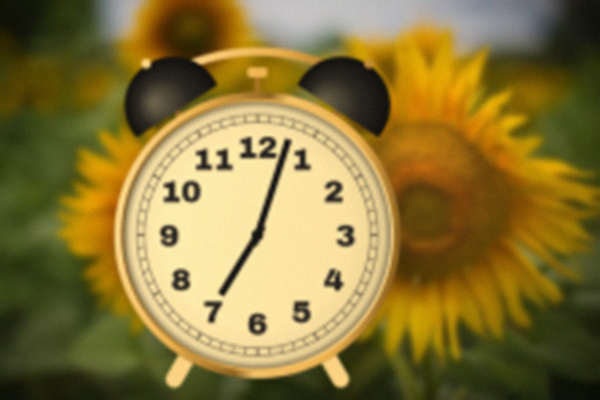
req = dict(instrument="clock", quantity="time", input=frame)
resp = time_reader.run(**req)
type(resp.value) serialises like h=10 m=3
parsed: h=7 m=3
